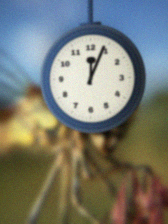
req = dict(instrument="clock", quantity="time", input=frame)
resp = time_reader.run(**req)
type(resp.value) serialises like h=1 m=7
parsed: h=12 m=4
